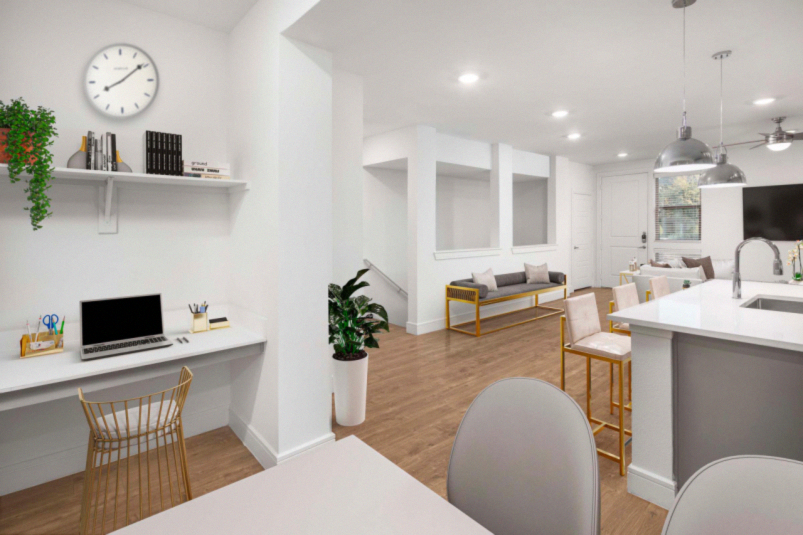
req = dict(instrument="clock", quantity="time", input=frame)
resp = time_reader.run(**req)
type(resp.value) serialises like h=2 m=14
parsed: h=8 m=9
